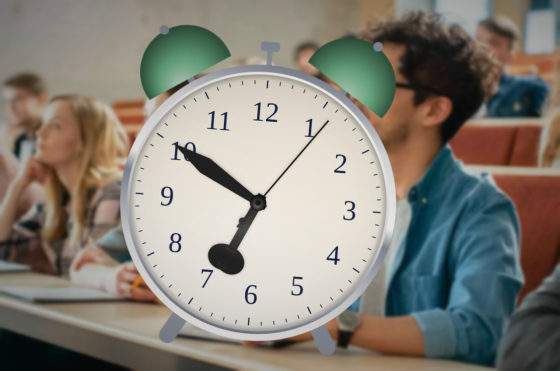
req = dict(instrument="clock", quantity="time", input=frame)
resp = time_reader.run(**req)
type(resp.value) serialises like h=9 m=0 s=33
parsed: h=6 m=50 s=6
